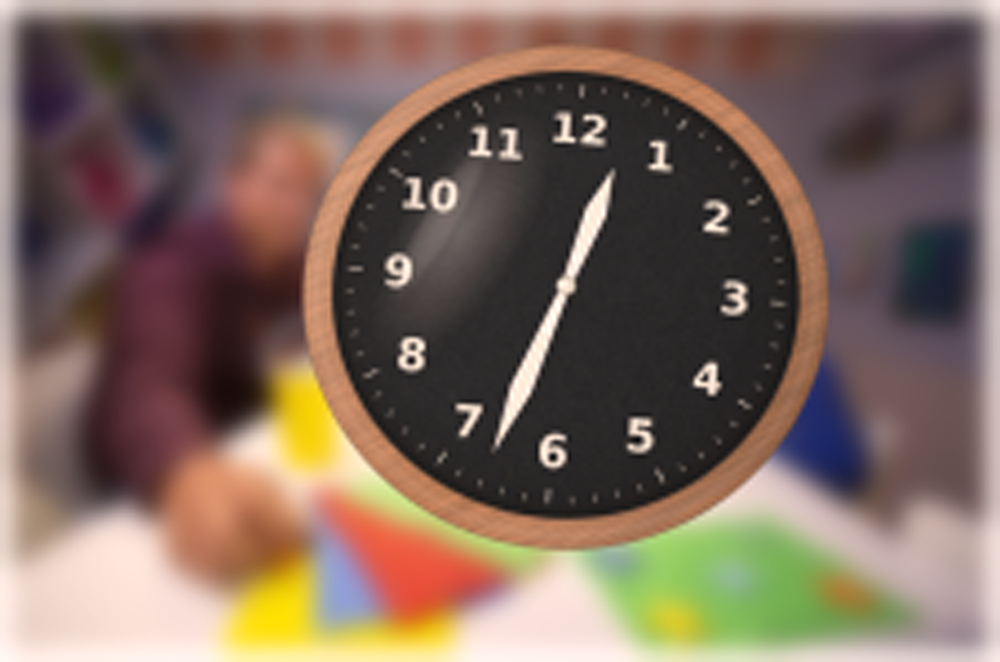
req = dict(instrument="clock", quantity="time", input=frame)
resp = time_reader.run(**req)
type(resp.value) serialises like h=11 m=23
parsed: h=12 m=33
